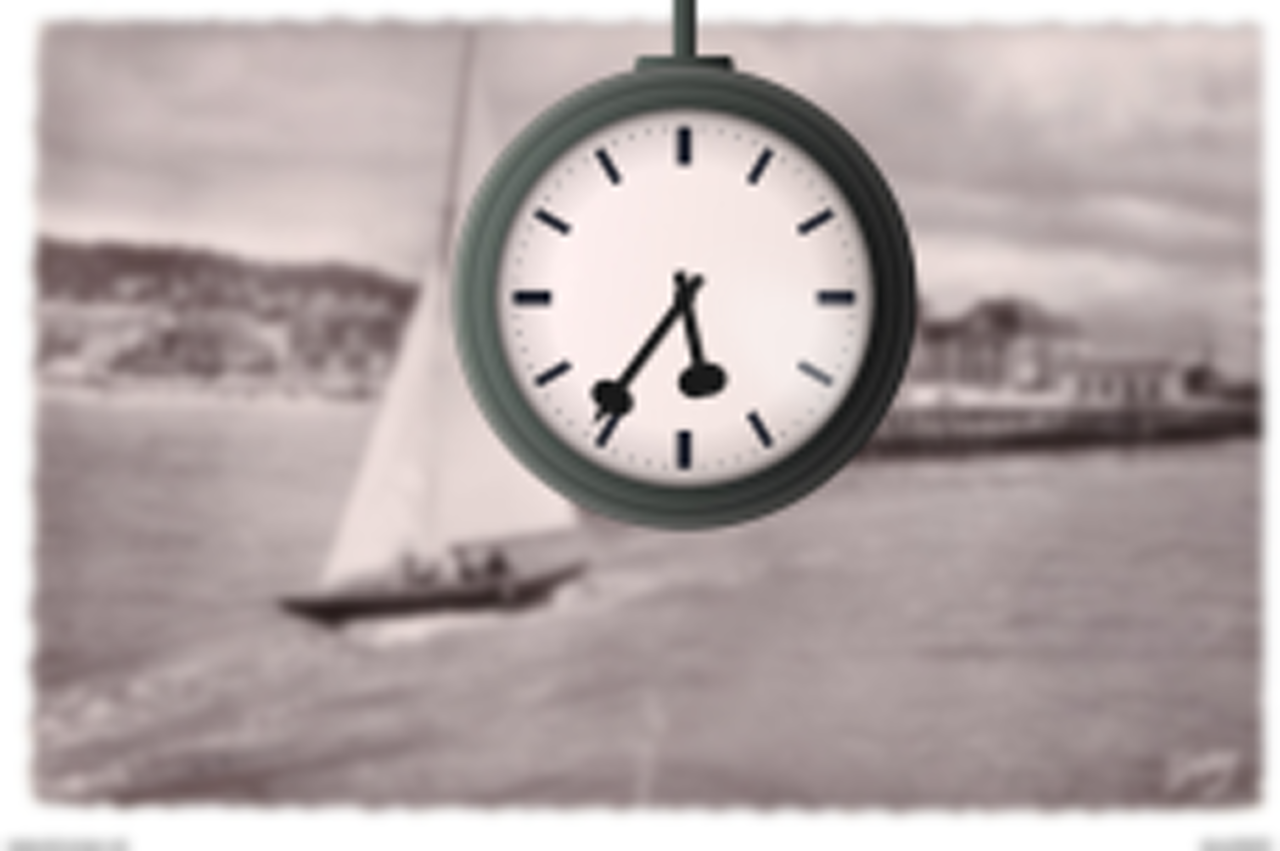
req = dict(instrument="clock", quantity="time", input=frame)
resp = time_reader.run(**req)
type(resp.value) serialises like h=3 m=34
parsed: h=5 m=36
